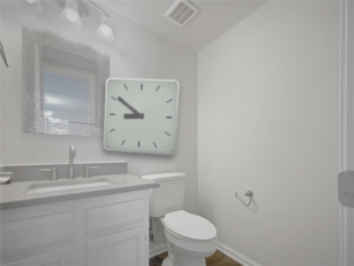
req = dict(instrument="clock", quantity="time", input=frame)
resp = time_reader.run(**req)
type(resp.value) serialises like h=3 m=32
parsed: h=8 m=51
